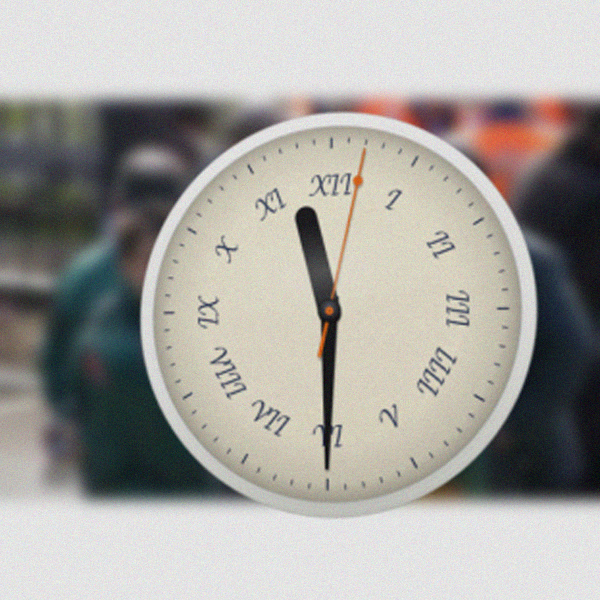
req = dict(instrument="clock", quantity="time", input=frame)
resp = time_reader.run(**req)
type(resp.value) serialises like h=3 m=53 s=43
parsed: h=11 m=30 s=2
